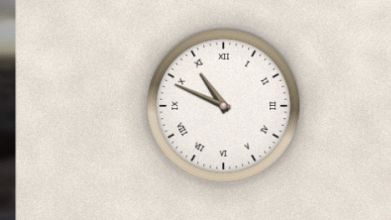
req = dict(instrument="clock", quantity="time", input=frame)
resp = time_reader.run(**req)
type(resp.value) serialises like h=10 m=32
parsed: h=10 m=49
